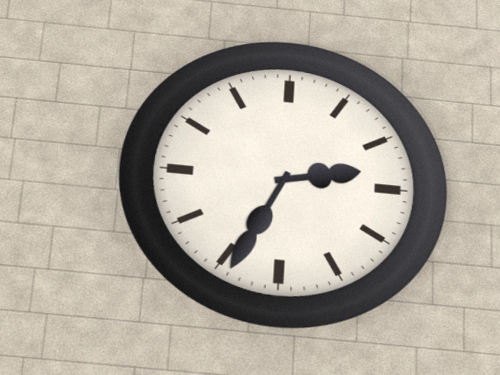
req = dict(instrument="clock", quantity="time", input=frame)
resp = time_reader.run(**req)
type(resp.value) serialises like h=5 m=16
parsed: h=2 m=34
